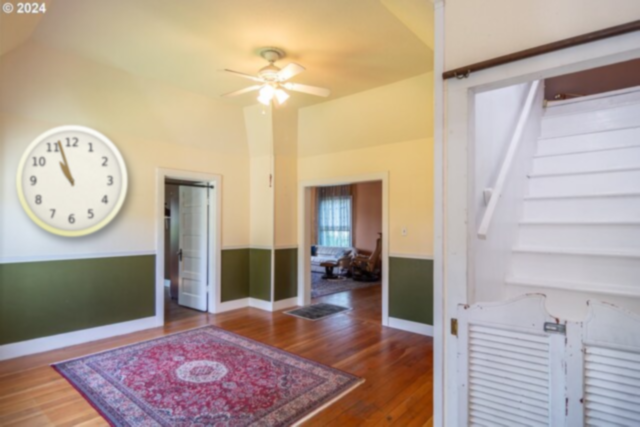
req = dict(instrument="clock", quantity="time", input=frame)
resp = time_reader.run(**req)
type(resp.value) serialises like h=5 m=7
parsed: h=10 m=57
